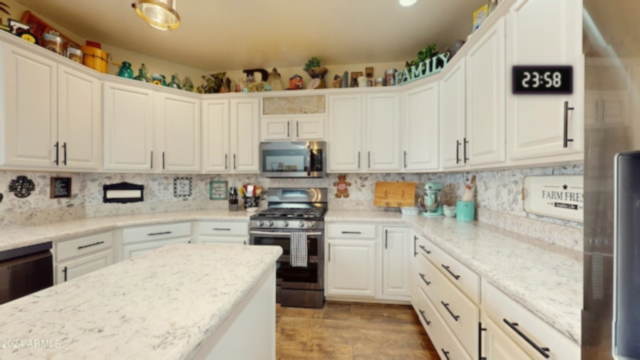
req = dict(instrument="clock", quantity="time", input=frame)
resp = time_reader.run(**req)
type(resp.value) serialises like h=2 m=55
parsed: h=23 m=58
